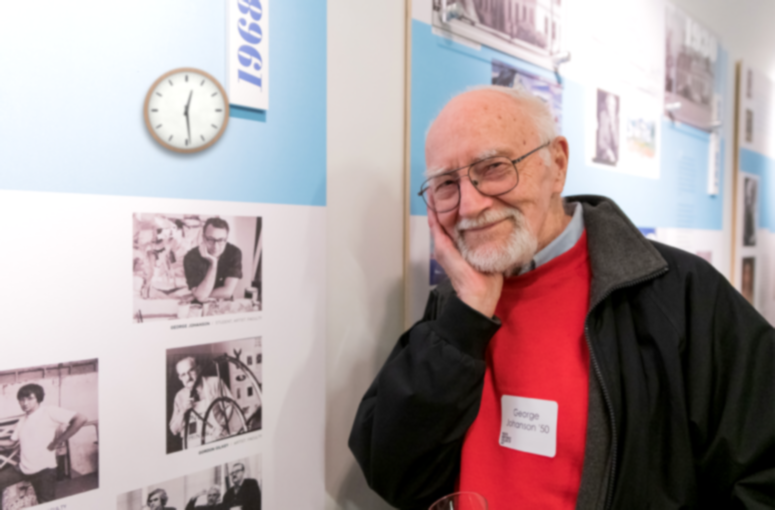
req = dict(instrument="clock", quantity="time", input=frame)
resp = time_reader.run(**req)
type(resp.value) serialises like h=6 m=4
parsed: h=12 m=29
